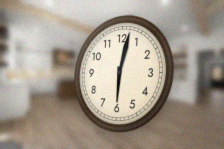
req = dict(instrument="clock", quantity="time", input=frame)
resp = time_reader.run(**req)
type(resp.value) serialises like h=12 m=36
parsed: h=6 m=2
